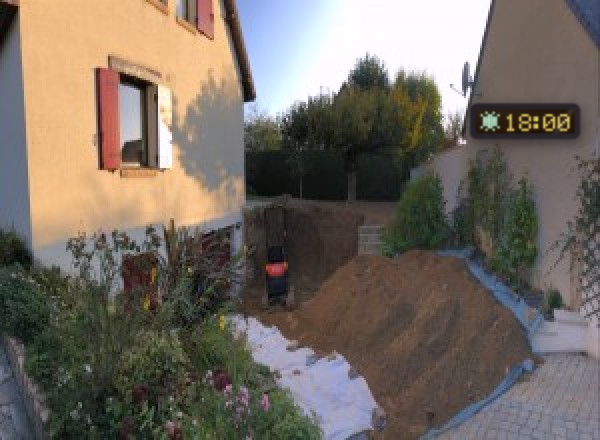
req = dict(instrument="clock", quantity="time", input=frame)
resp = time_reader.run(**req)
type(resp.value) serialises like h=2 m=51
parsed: h=18 m=0
